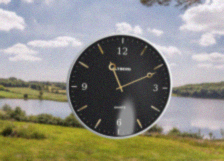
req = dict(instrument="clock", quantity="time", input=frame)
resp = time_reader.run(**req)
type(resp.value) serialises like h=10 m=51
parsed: h=11 m=11
